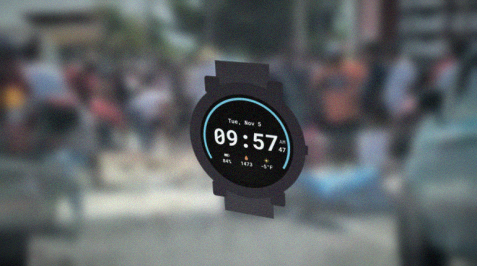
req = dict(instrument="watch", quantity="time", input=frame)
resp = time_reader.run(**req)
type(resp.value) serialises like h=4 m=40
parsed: h=9 m=57
